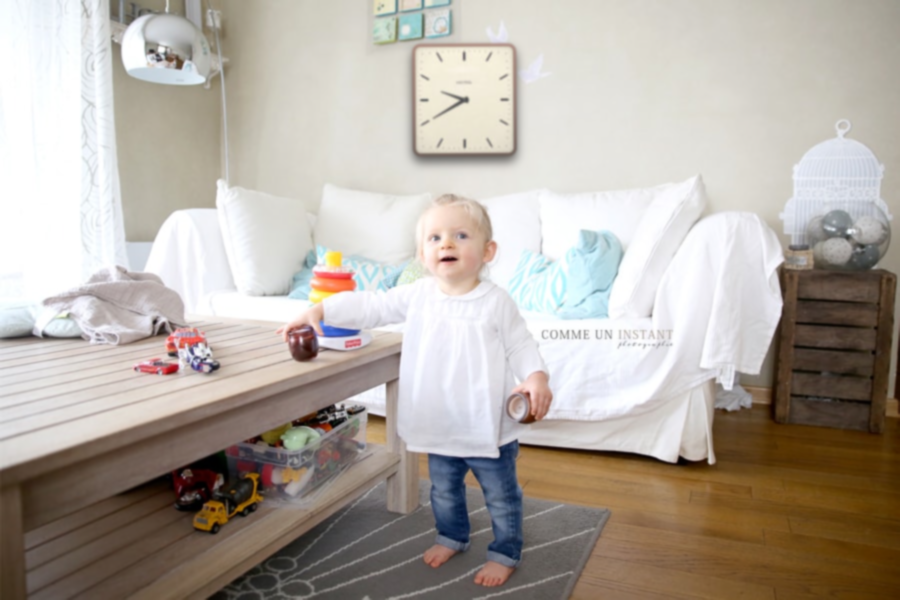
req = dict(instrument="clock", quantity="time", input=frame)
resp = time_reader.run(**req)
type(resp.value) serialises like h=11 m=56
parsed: h=9 m=40
